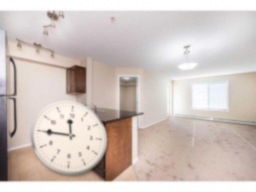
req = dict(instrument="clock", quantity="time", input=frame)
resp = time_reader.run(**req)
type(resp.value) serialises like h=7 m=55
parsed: h=11 m=45
